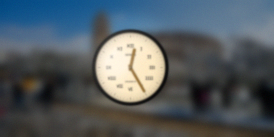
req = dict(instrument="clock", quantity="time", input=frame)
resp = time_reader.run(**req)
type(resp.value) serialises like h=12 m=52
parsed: h=12 m=25
